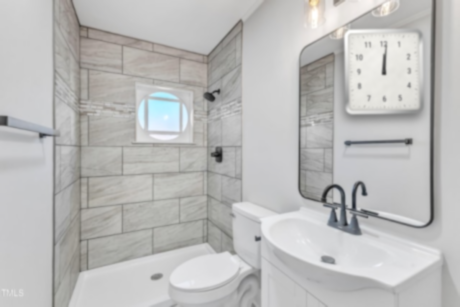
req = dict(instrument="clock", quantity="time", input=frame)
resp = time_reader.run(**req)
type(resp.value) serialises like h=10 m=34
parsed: h=12 m=1
